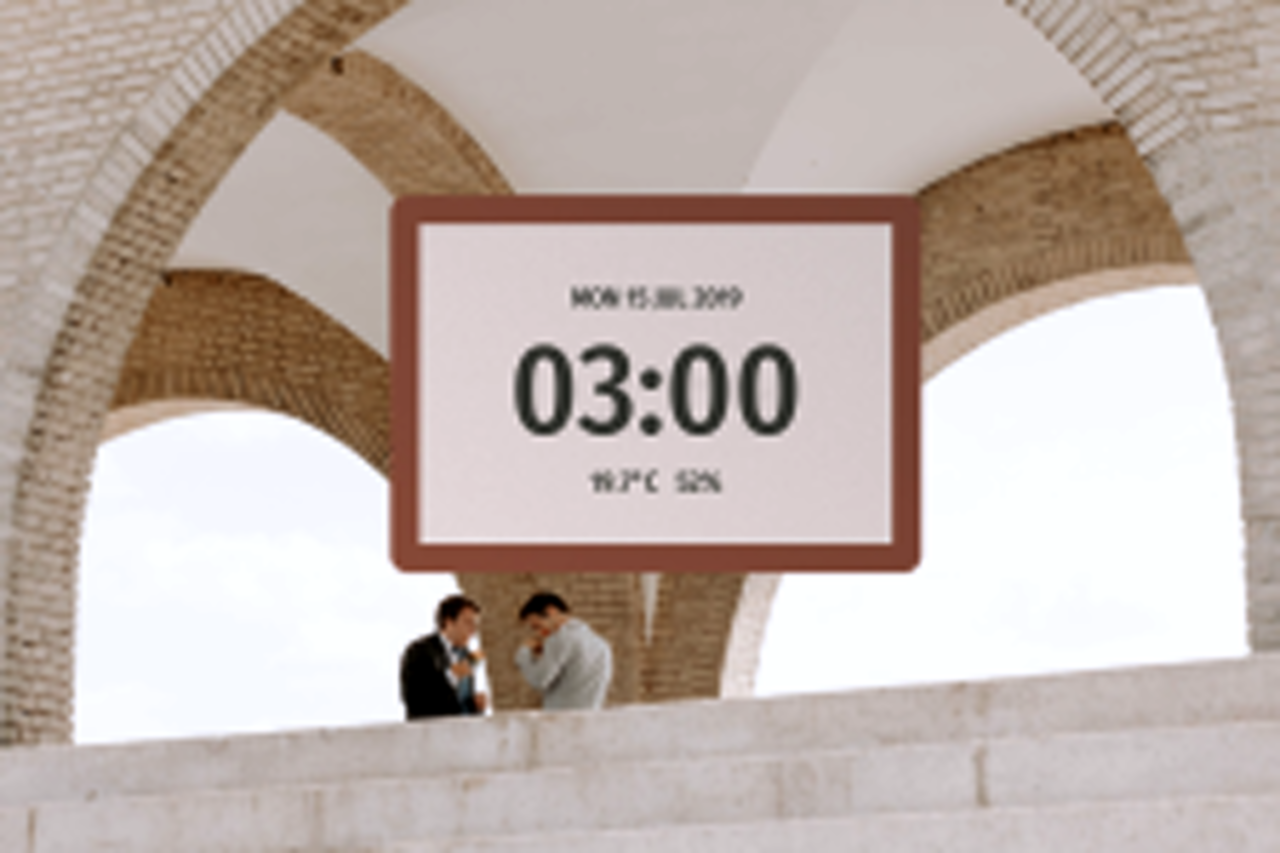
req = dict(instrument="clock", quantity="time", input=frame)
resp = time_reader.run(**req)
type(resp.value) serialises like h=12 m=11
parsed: h=3 m=0
